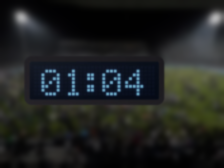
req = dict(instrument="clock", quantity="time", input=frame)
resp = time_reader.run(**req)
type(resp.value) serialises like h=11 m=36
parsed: h=1 m=4
